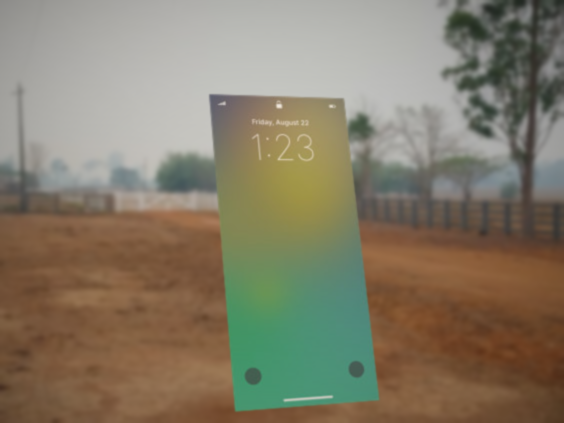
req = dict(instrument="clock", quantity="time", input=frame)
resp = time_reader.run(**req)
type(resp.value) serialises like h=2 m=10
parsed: h=1 m=23
